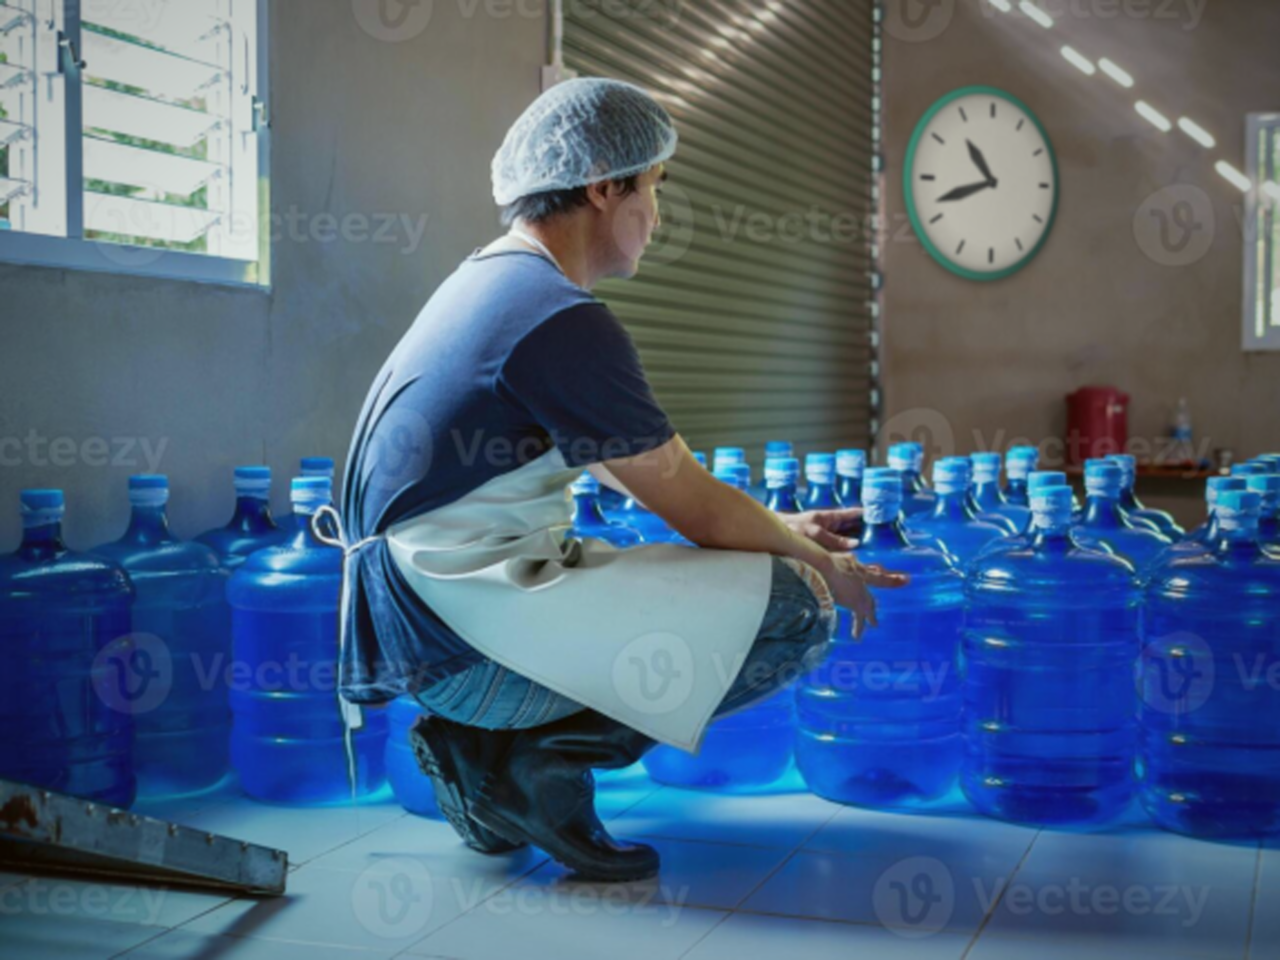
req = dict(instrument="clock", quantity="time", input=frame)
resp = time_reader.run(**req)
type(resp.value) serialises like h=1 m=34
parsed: h=10 m=42
